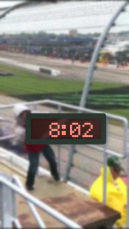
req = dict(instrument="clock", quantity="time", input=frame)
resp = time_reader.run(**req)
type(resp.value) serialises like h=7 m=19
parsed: h=8 m=2
